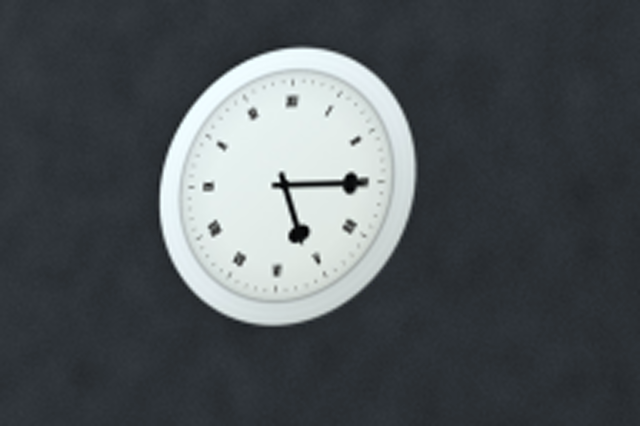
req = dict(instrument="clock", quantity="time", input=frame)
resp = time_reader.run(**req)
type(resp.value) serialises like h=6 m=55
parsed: h=5 m=15
